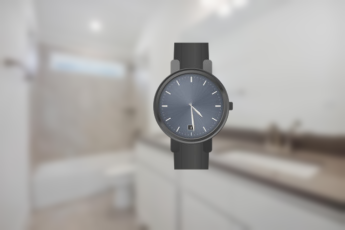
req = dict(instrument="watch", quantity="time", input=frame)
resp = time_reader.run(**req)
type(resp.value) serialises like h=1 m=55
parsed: h=4 m=29
